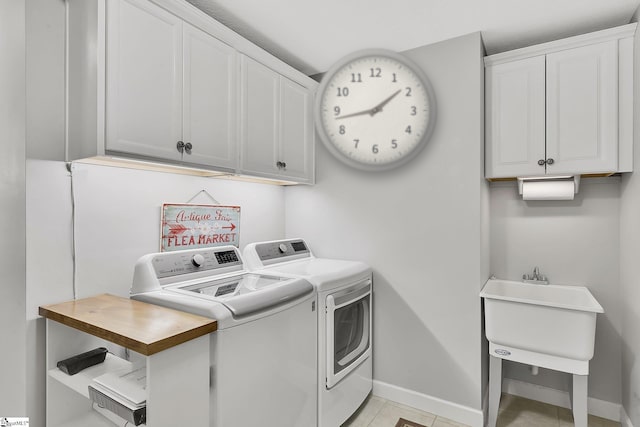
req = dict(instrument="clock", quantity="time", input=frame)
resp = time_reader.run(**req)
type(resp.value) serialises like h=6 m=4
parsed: h=1 m=43
